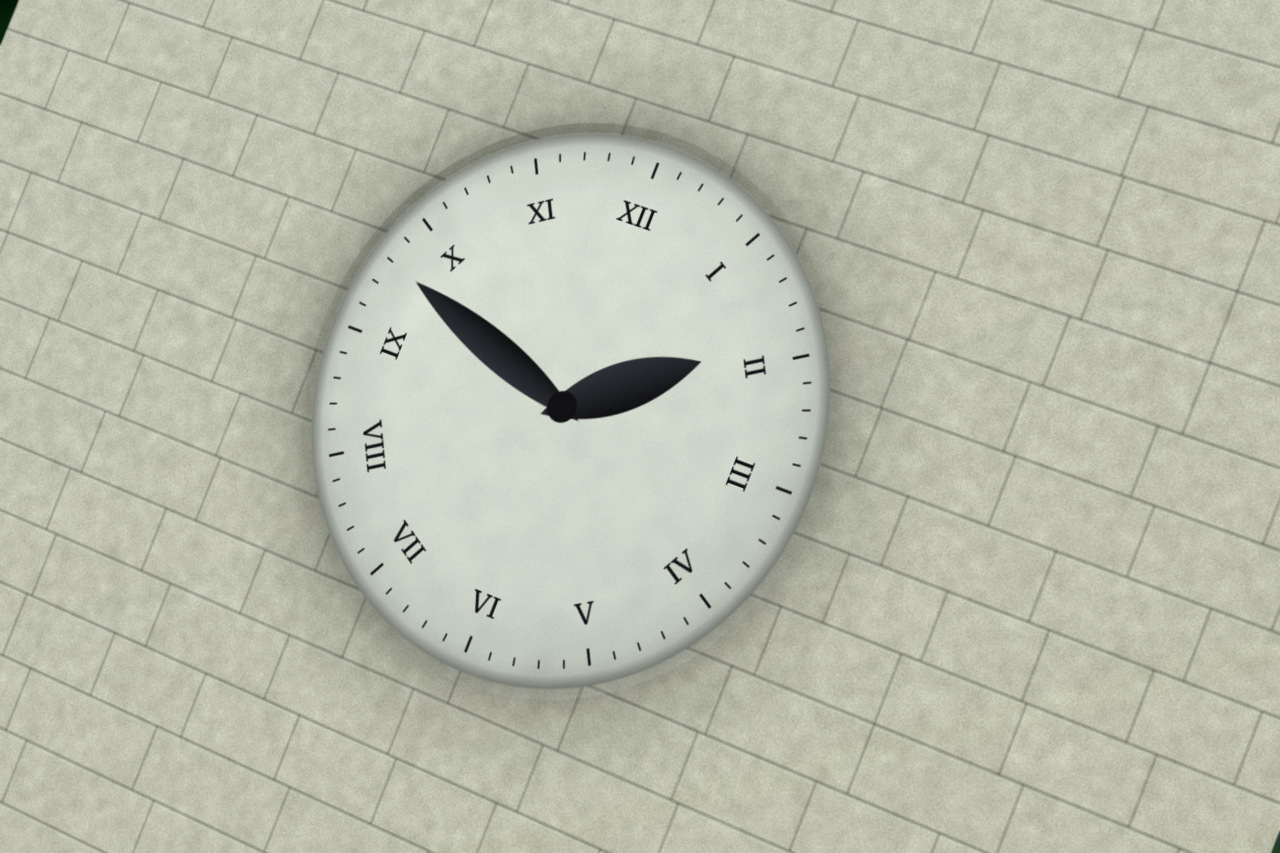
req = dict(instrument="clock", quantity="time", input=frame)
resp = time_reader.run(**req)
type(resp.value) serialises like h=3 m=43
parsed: h=1 m=48
